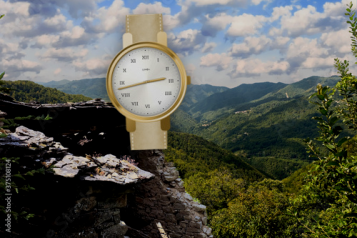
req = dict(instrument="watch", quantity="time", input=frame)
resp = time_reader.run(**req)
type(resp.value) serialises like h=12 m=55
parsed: h=2 m=43
